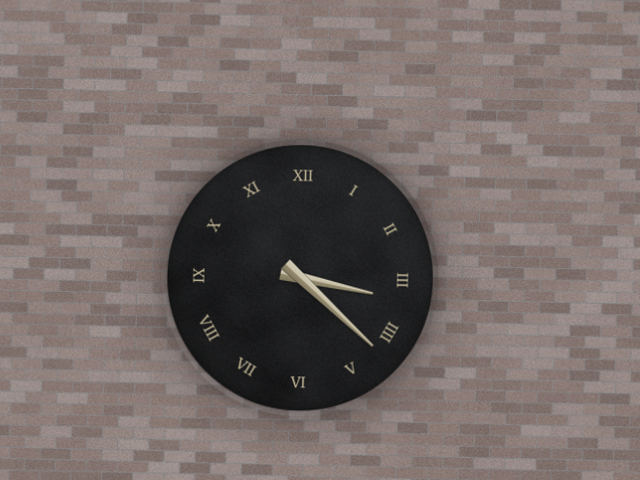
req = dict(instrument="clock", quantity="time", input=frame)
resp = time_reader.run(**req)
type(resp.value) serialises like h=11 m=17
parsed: h=3 m=22
